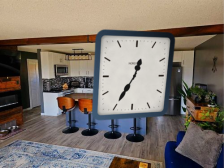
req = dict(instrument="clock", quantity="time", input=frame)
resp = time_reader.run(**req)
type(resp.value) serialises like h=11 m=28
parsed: h=12 m=35
